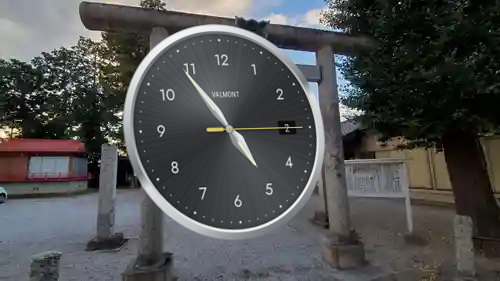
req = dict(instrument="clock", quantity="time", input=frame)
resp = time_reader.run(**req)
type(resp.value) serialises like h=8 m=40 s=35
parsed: h=4 m=54 s=15
